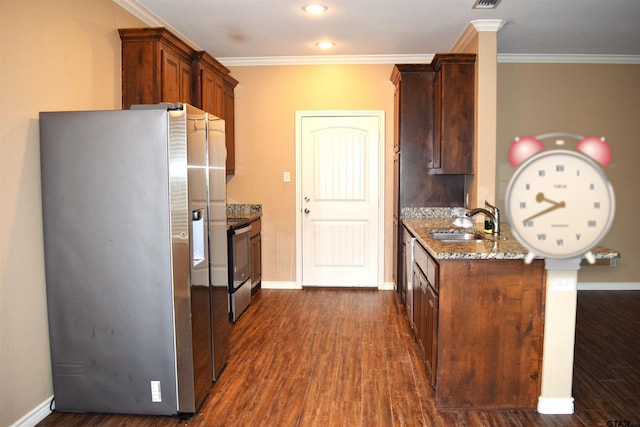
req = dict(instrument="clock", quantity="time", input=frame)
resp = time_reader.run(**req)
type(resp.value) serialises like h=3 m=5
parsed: h=9 m=41
